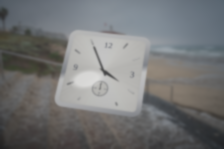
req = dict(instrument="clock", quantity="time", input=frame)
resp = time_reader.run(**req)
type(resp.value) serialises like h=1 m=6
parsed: h=3 m=55
